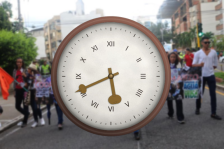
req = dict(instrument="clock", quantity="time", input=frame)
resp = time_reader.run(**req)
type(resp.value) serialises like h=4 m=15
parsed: h=5 m=41
